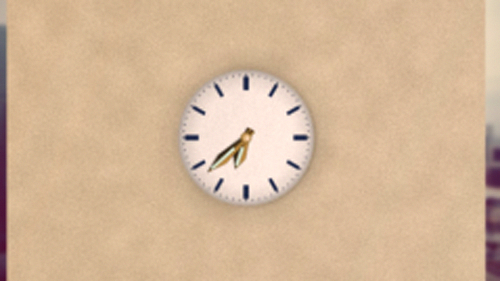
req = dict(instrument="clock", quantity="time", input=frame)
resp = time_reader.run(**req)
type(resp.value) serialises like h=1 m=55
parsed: h=6 m=38
